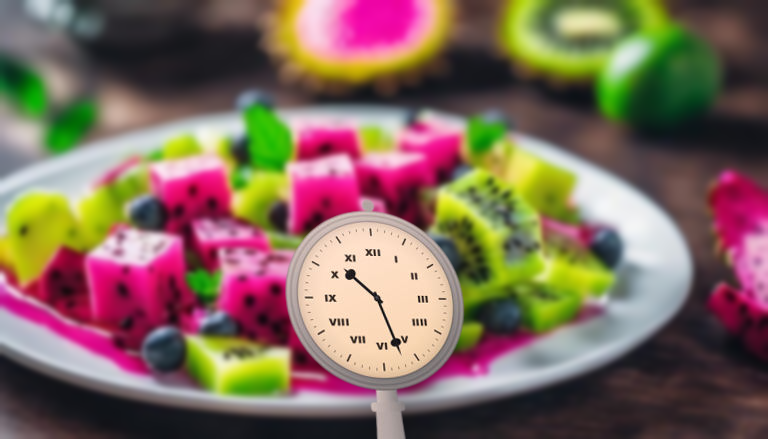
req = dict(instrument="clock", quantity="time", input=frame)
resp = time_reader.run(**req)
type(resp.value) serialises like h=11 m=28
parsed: h=10 m=27
